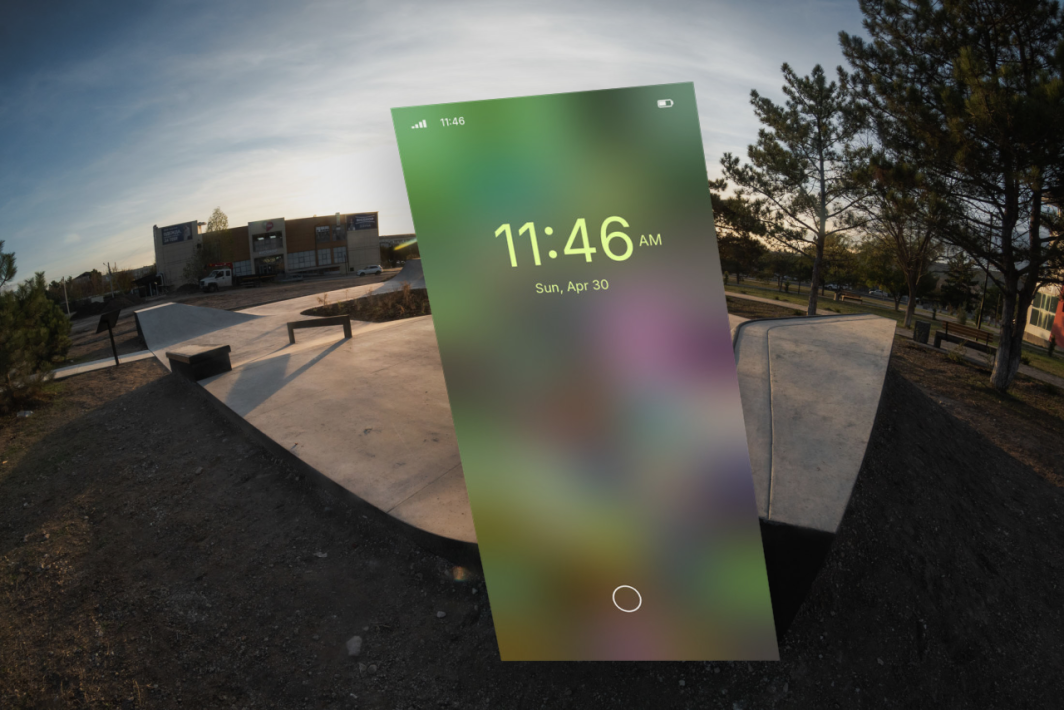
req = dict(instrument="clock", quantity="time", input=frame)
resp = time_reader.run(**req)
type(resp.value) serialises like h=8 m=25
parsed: h=11 m=46
